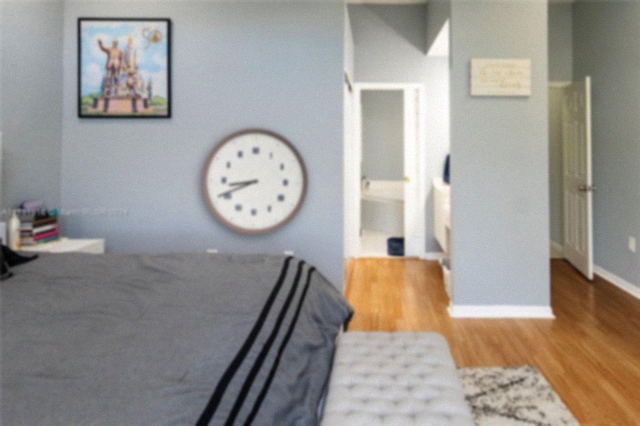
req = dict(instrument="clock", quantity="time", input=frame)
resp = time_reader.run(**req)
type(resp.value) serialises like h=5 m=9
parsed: h=8 m=41
